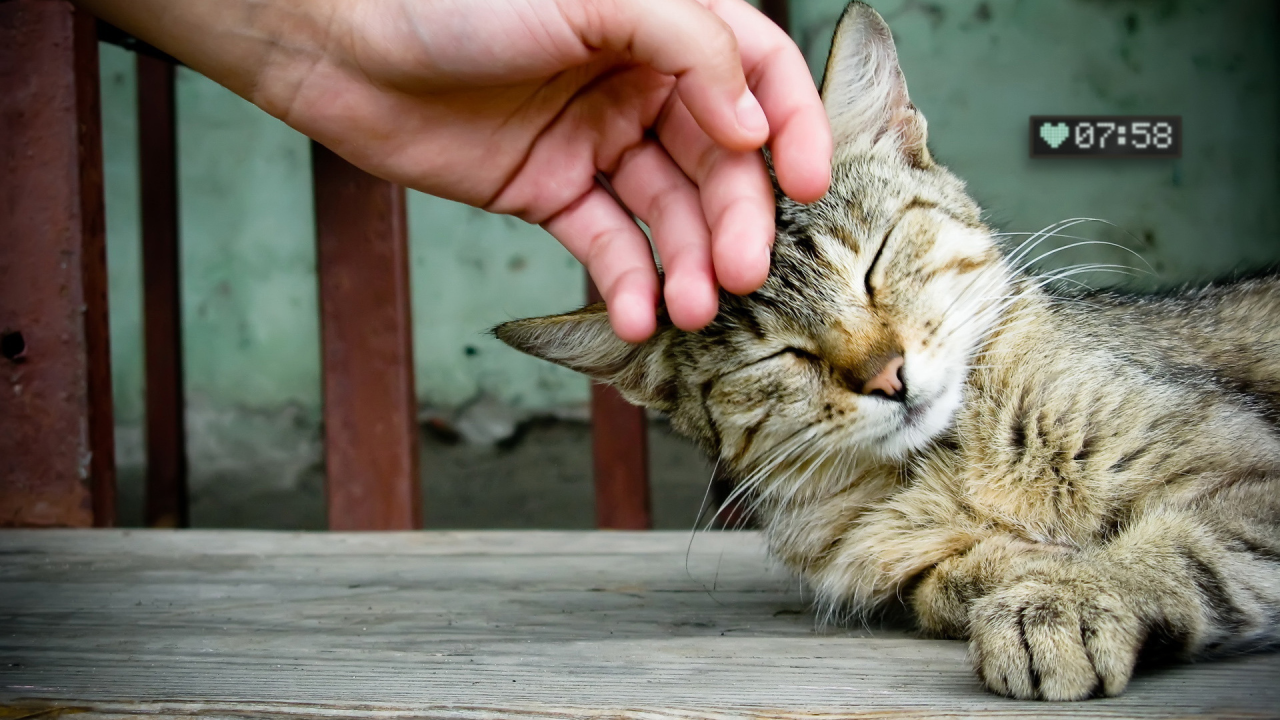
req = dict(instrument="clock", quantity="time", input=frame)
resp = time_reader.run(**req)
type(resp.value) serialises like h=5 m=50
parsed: h=7 m=58
